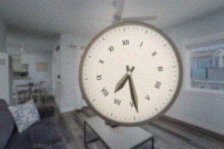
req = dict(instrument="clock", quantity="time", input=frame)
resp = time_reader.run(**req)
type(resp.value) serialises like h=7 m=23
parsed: h=7 m=29
